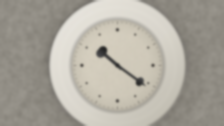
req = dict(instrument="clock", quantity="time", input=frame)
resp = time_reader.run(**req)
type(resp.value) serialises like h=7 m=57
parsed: h=10 m=21
